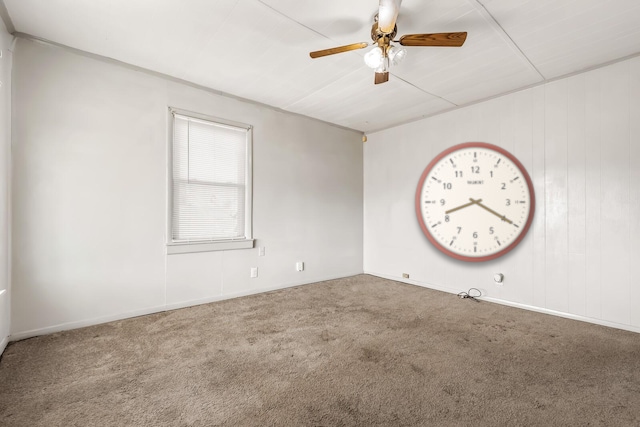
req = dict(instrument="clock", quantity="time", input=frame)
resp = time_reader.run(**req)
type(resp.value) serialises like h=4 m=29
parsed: h=8 m=20
